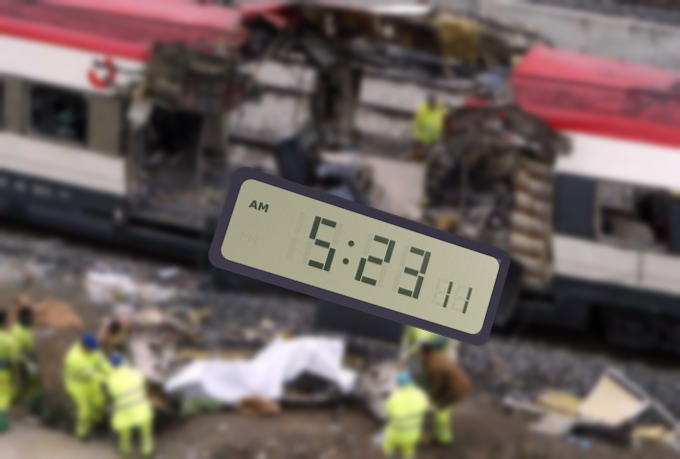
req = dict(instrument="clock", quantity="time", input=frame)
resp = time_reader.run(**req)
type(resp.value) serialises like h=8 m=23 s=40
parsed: h=5 m=23 s=11
